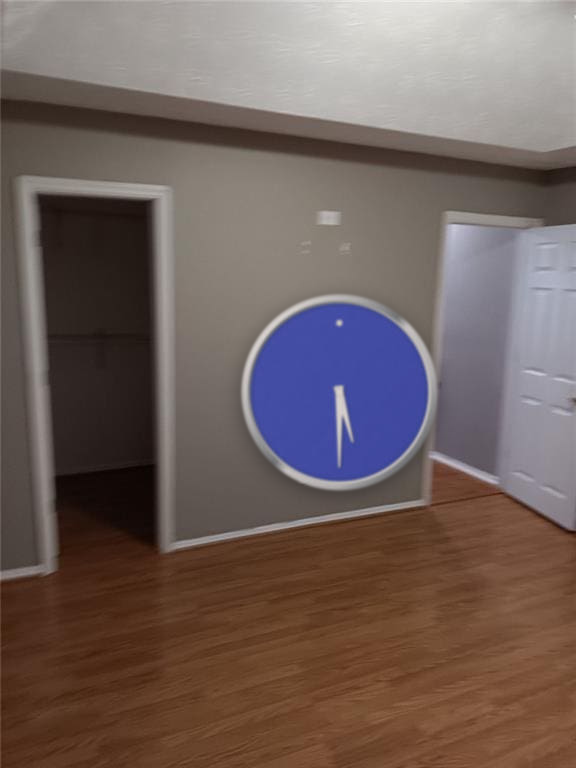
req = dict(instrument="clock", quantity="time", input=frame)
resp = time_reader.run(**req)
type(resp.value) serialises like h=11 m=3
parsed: h=5 m=30
